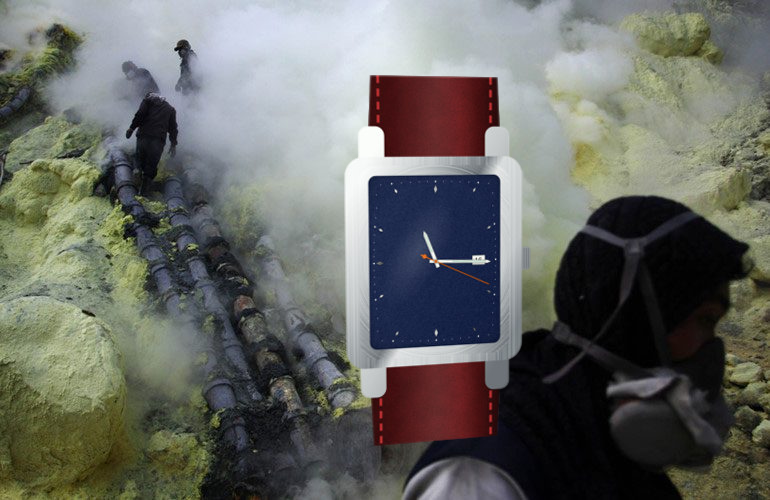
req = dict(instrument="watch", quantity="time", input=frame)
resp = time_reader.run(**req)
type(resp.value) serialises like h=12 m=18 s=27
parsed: h=11 m=15 s=19
